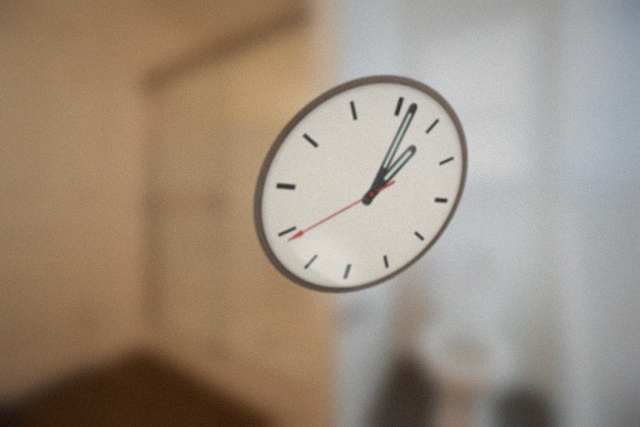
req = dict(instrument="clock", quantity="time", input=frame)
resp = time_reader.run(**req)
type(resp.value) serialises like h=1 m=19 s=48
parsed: h=1 m=1 s=39
